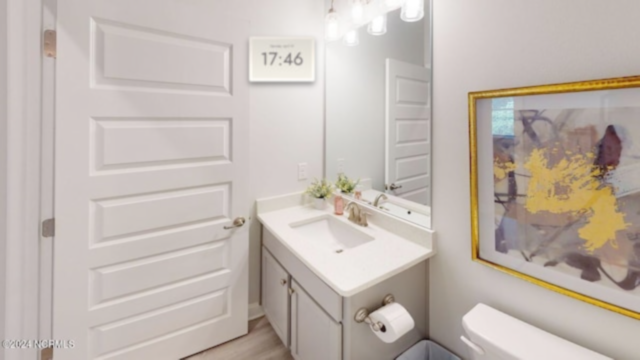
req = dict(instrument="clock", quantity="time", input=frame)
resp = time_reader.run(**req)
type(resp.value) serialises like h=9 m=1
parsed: h=17 m=46
